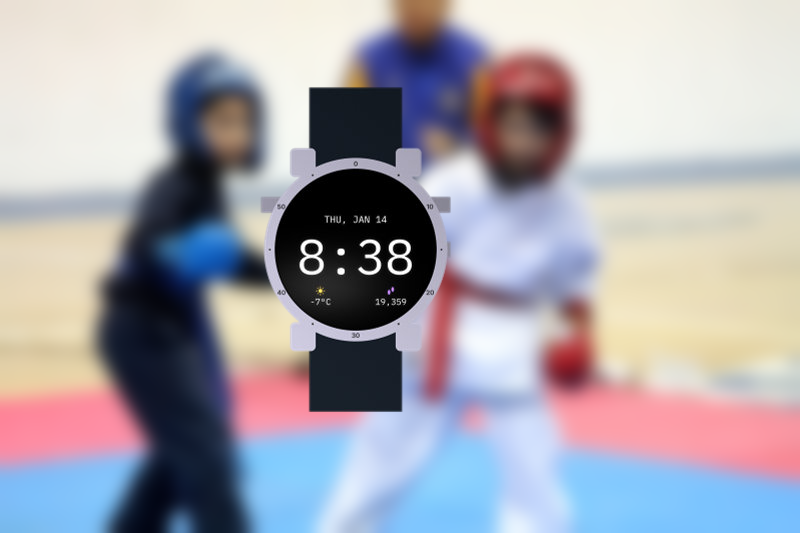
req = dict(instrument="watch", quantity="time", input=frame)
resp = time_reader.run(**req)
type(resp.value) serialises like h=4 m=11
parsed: h=8 m=38
